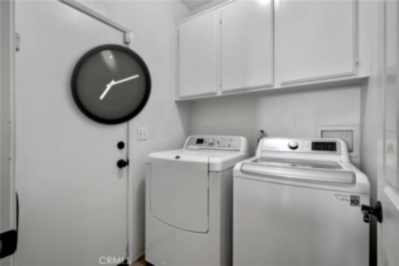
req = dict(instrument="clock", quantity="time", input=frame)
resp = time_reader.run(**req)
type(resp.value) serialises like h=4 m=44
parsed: h=7 m=12
